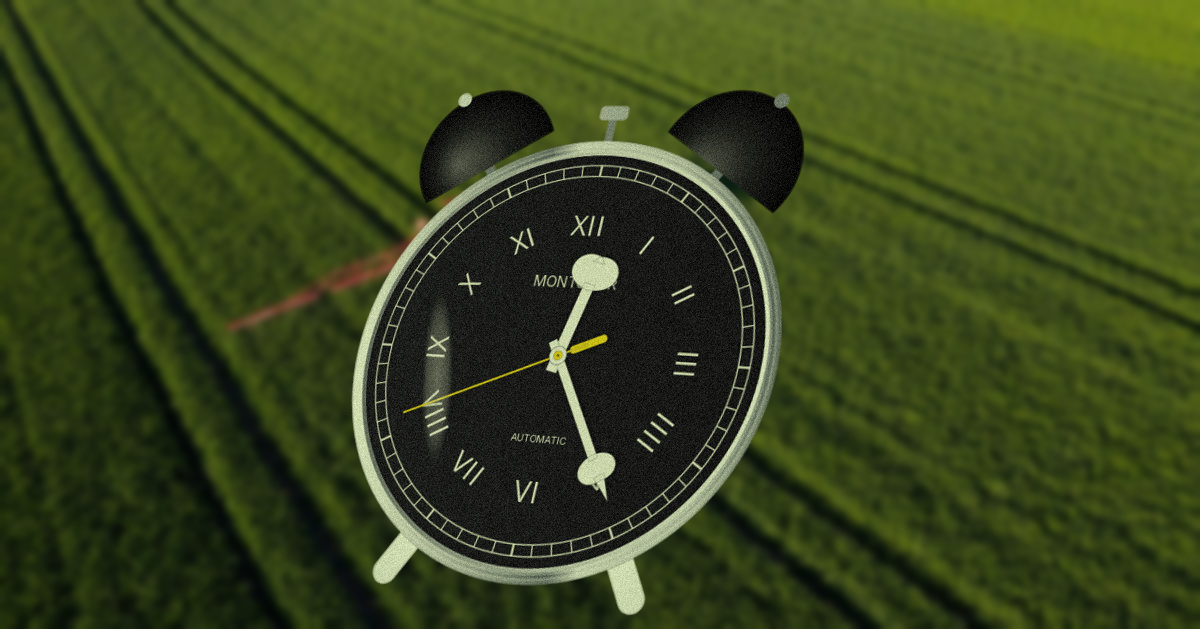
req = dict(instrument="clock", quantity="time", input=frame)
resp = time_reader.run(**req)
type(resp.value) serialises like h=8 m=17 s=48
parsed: h=12 m=24 s=41
